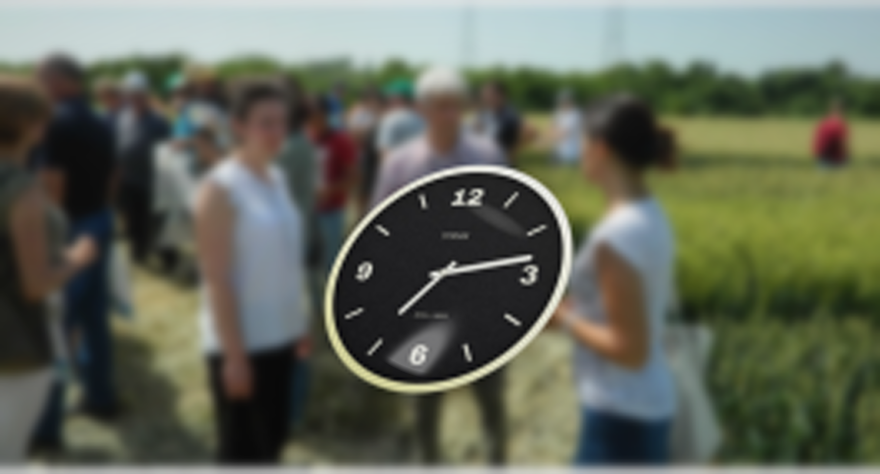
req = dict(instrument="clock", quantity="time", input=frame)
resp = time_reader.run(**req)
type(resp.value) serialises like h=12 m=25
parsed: h=7 m=13
